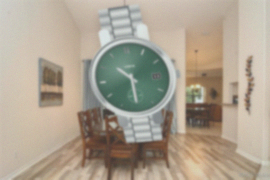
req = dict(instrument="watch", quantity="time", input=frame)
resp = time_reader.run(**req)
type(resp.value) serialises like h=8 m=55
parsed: h=10 m=30
